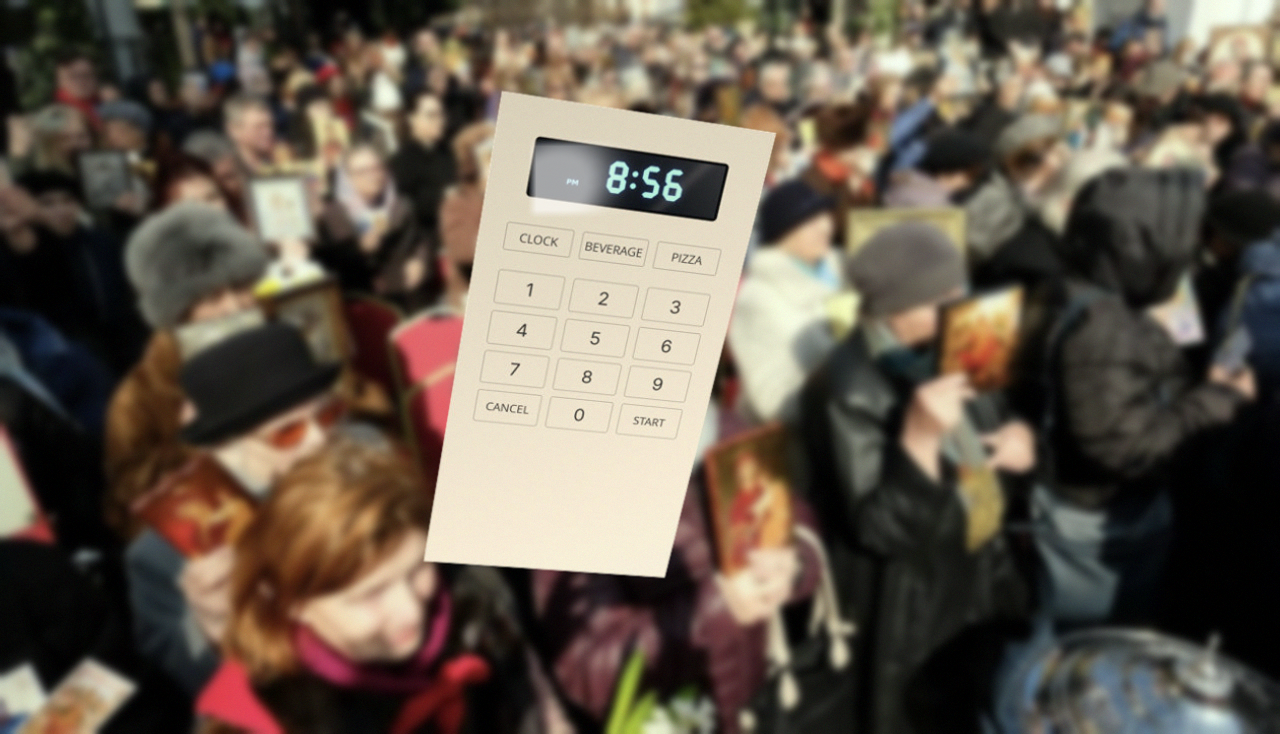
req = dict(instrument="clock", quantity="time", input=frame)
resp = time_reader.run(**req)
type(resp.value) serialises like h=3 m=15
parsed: h=8 m=56
